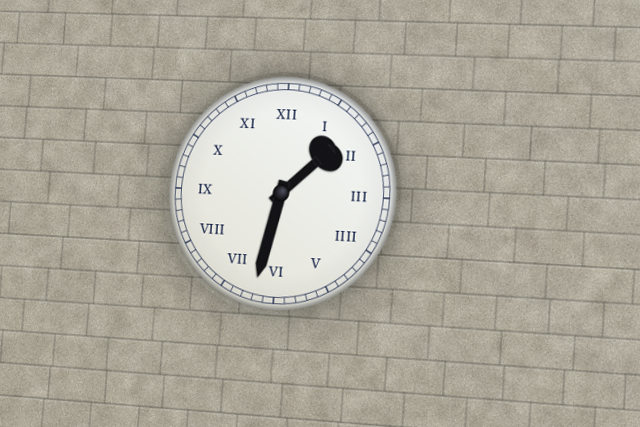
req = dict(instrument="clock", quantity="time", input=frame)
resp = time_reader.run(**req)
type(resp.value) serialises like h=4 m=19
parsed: h=1 m=32
